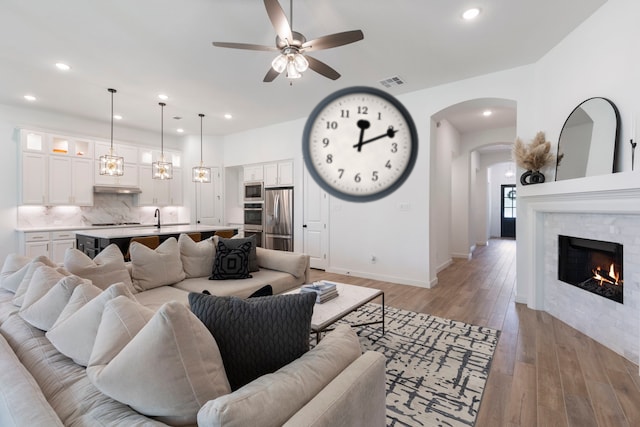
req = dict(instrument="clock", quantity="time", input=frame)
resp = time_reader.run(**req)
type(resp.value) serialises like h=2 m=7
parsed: h=12 m=11
